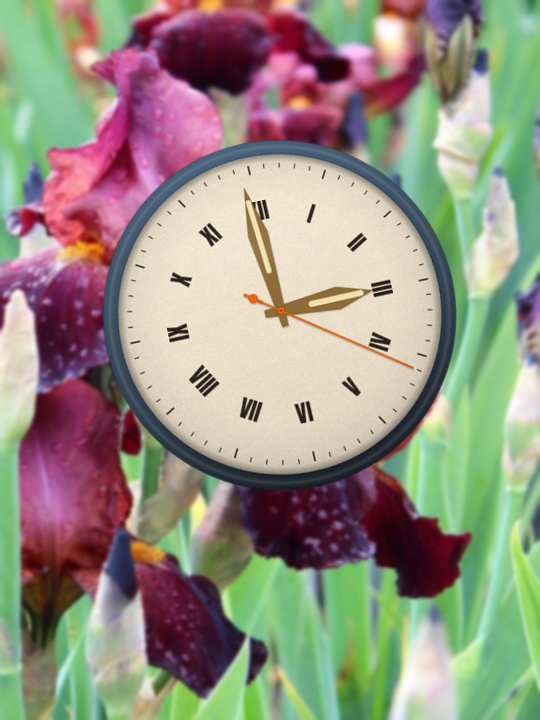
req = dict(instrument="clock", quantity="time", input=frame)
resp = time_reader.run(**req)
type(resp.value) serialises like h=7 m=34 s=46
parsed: h=2 m=59 s=21
